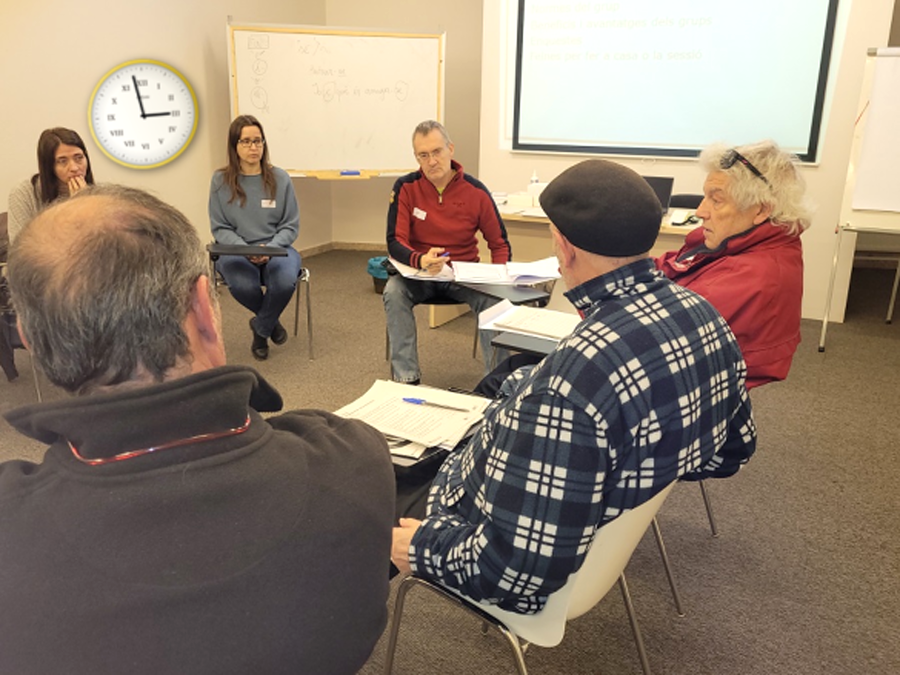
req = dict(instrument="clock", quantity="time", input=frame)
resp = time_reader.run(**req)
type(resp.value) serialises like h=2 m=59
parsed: h=2 m=58
